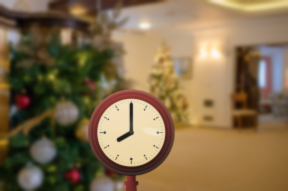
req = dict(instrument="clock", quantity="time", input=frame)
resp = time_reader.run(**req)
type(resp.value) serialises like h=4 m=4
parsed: h=8 m=0
